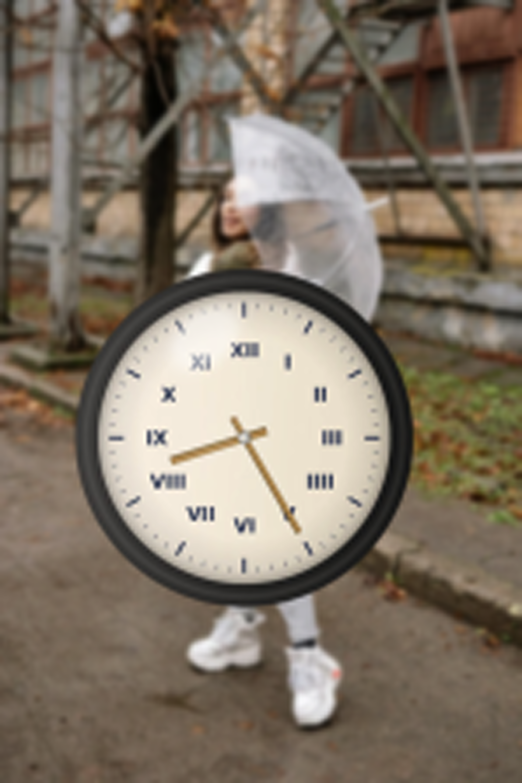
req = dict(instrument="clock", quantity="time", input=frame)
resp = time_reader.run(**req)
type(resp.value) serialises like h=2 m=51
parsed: h=8 m=25
